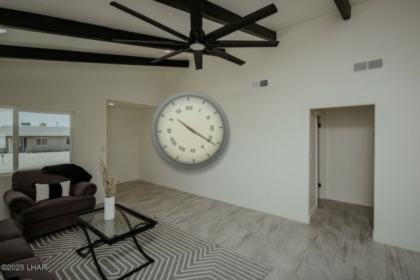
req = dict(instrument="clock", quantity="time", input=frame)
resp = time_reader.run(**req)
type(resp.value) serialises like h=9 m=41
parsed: h=10 m=21
